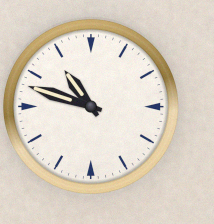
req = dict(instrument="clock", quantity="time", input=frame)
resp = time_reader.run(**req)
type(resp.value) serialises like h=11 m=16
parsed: h=10 m=48
